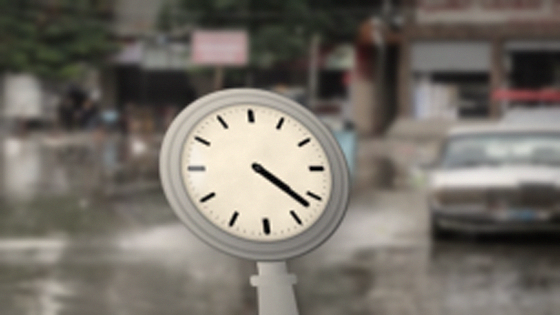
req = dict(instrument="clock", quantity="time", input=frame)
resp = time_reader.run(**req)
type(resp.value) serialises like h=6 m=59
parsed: h=4 m=22
